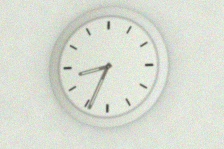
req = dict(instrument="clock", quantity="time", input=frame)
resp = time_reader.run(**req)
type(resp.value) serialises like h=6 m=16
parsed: h=8 m=34
